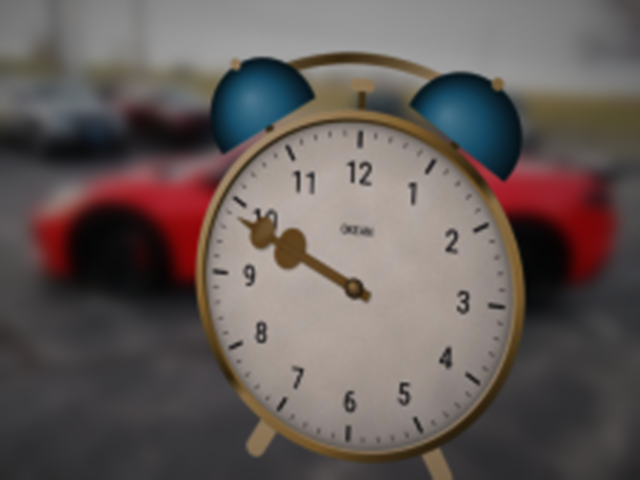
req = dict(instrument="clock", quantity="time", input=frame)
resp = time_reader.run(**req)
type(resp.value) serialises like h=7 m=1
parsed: h=9 m=49
